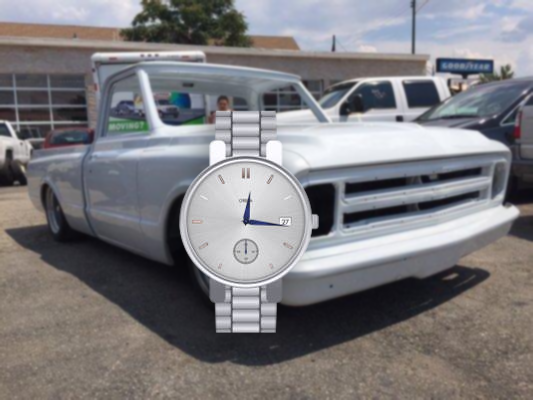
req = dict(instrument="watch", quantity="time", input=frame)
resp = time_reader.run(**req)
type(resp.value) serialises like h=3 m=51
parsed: h=12 m=16
